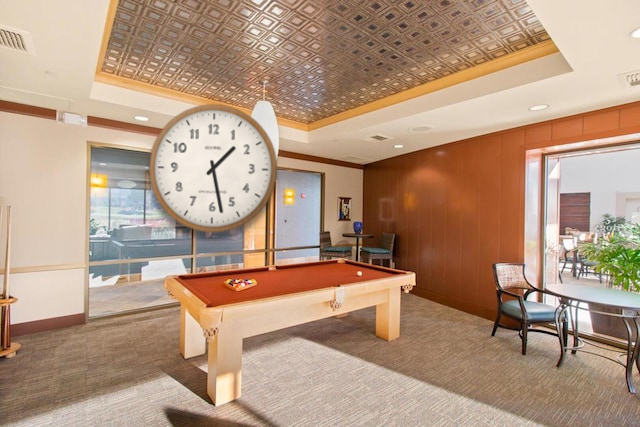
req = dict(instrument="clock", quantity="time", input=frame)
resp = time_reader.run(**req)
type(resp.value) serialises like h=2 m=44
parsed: h=1 m=28
